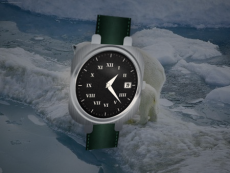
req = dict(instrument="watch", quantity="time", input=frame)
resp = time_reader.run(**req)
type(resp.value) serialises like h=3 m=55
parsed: h=1 m=23
